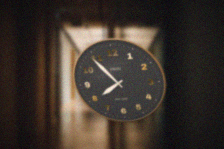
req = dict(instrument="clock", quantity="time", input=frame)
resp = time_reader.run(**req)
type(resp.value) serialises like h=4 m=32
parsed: h=7 m=54
